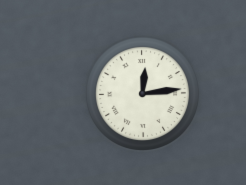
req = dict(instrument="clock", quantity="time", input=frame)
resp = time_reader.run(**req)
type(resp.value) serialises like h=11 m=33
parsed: h=12 m=14
